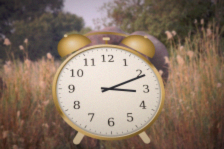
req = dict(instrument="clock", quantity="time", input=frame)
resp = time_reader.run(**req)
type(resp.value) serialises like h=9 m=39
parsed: h=3 m=11
